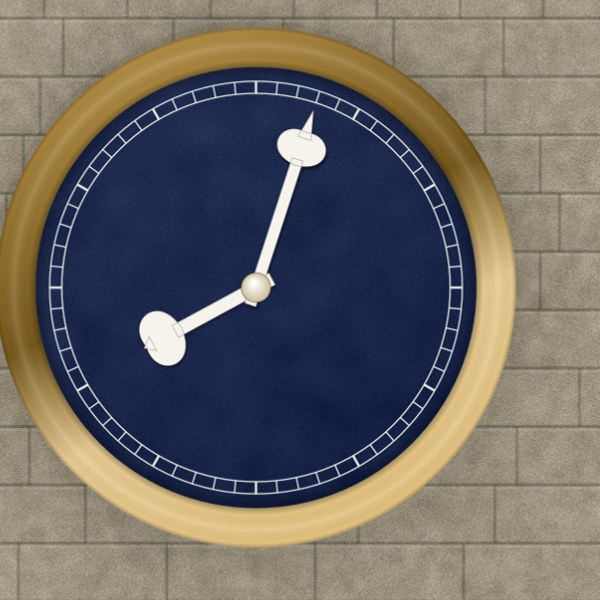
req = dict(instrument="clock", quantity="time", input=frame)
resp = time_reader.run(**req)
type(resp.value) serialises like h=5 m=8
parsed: h=8 m=3
